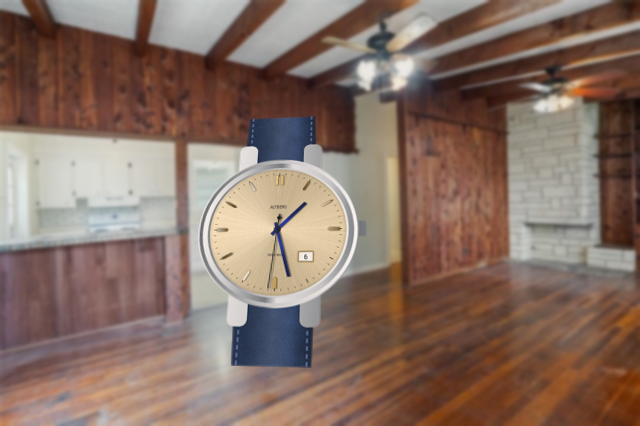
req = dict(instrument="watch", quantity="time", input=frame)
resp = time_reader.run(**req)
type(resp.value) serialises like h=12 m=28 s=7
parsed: h=1 m=27 s=31
